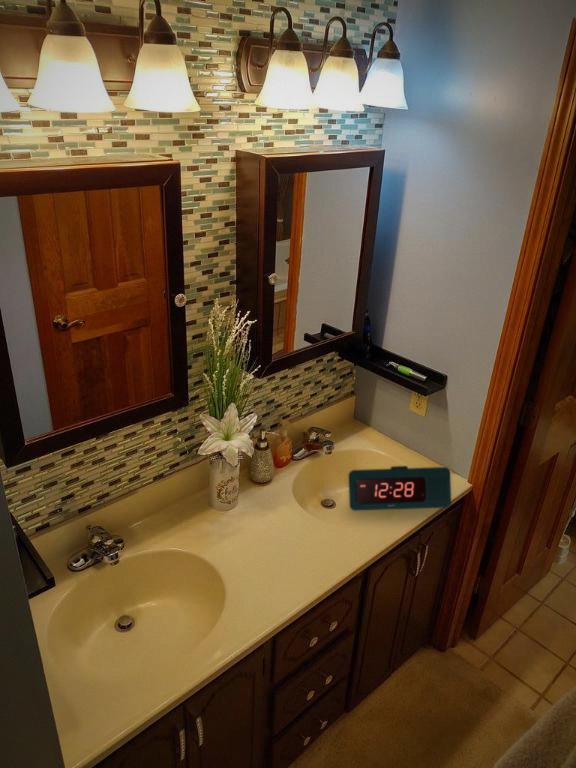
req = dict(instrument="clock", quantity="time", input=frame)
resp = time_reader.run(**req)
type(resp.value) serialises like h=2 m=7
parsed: h=12 m=28
